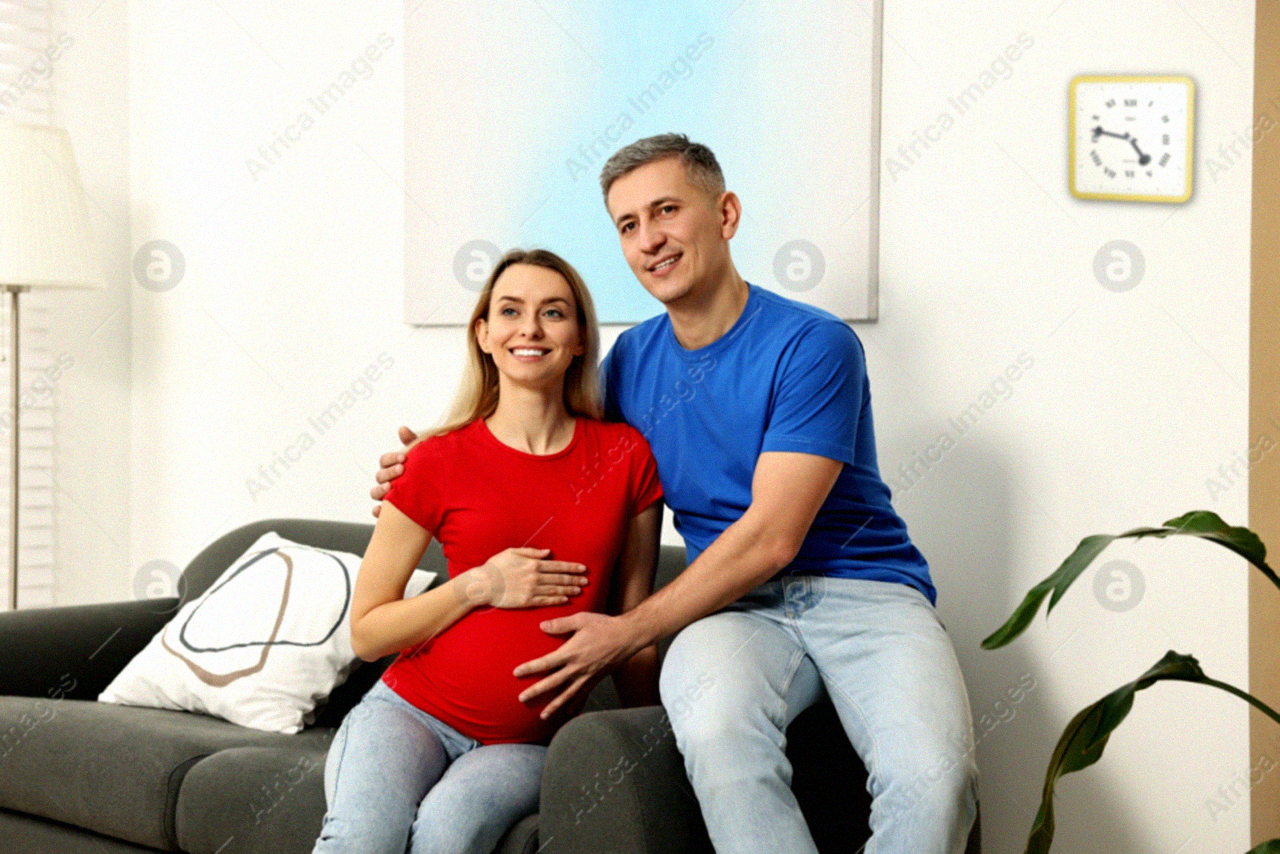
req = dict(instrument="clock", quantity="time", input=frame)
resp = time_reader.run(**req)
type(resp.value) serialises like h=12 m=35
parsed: h=4 m=47
